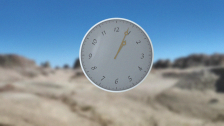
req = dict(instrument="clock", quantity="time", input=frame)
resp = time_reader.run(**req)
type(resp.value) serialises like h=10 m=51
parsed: h=1 m=4
